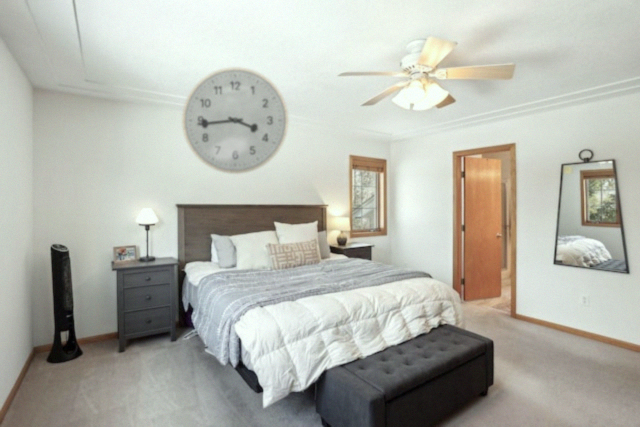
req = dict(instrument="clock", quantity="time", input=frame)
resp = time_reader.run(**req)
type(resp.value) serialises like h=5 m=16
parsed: h=3 m=44
